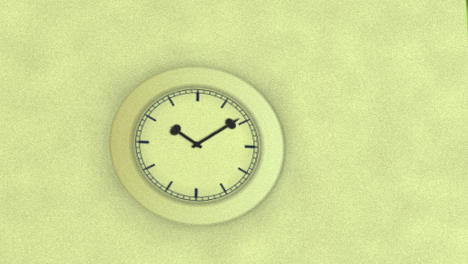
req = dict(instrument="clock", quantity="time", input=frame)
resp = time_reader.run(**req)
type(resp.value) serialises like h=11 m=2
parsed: h=10 m=9
